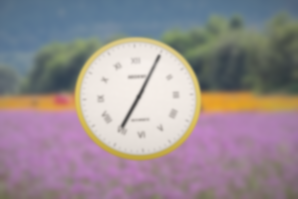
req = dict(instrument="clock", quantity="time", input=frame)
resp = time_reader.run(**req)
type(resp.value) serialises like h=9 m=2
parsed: h=7 m=5
